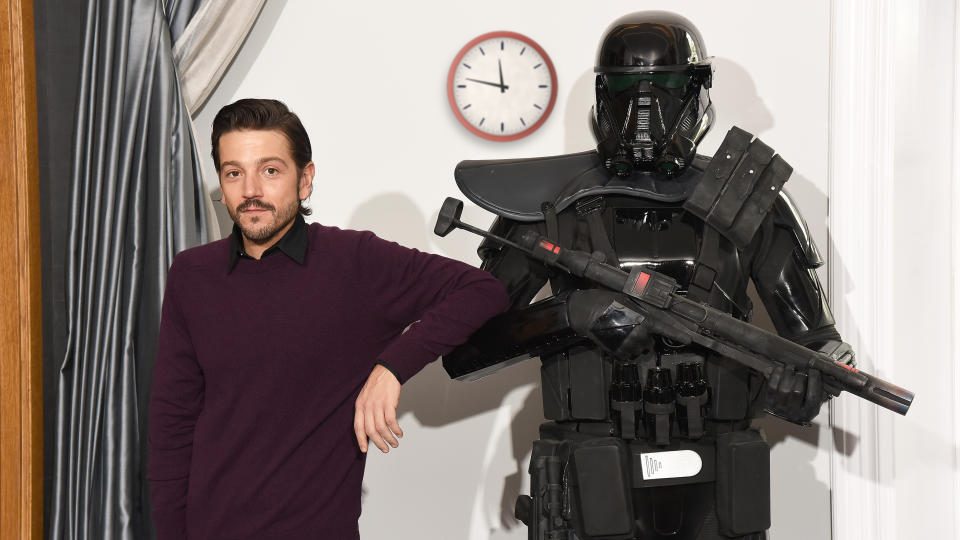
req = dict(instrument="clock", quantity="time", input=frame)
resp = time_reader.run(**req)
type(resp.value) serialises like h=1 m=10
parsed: h=11 m=47
